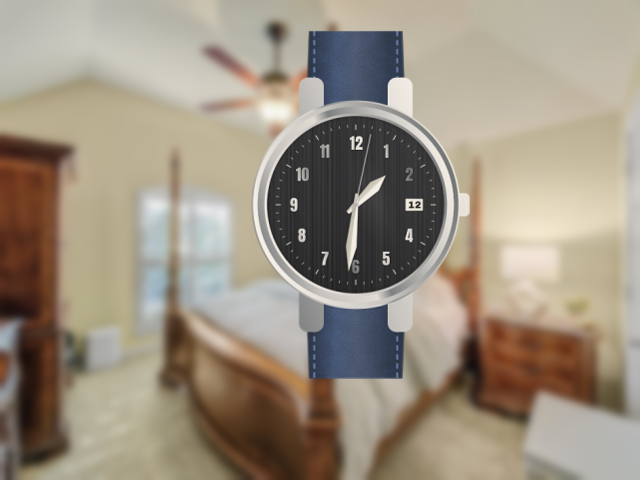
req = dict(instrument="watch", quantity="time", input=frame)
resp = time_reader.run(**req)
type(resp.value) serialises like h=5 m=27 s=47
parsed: h=1 m=31 s=2
